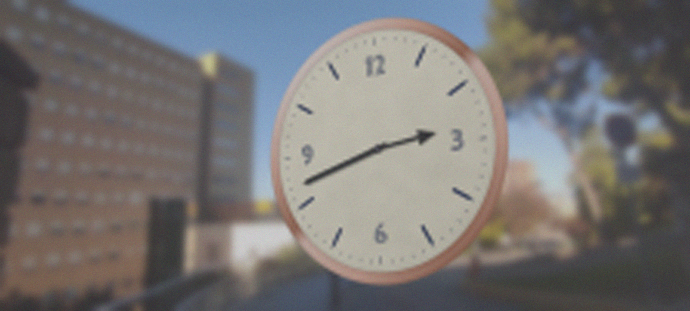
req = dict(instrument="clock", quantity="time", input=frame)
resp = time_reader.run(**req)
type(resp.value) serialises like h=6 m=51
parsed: h=2 m=42
